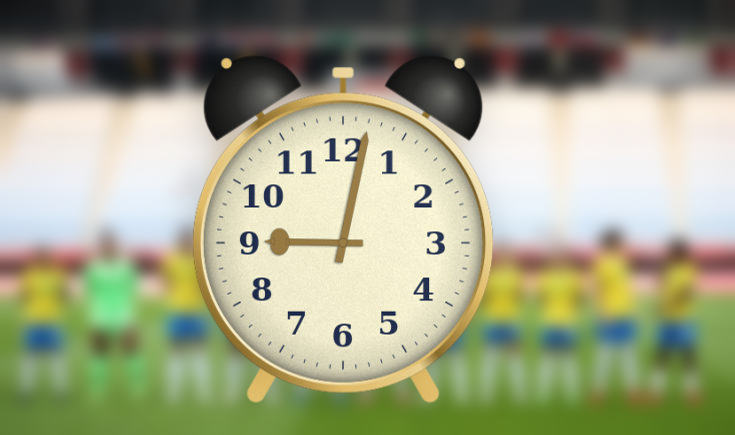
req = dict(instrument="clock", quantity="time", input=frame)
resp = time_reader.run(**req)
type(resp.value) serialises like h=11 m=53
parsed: h=9 m=2
